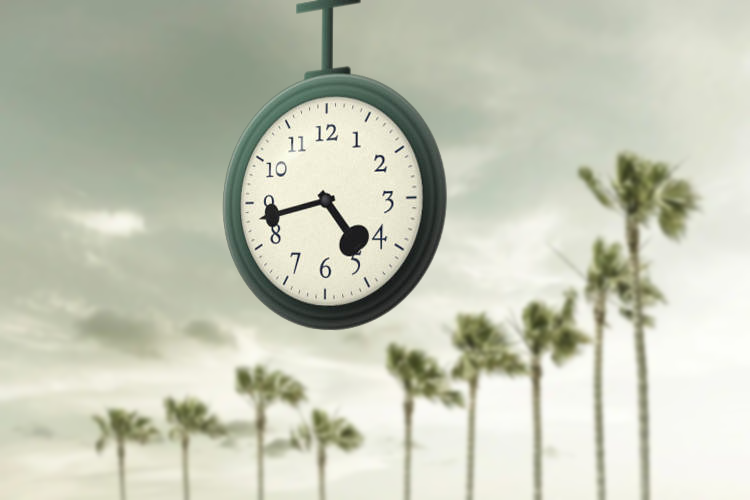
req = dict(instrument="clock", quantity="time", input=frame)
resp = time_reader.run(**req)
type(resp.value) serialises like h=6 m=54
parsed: h=4 m=43
